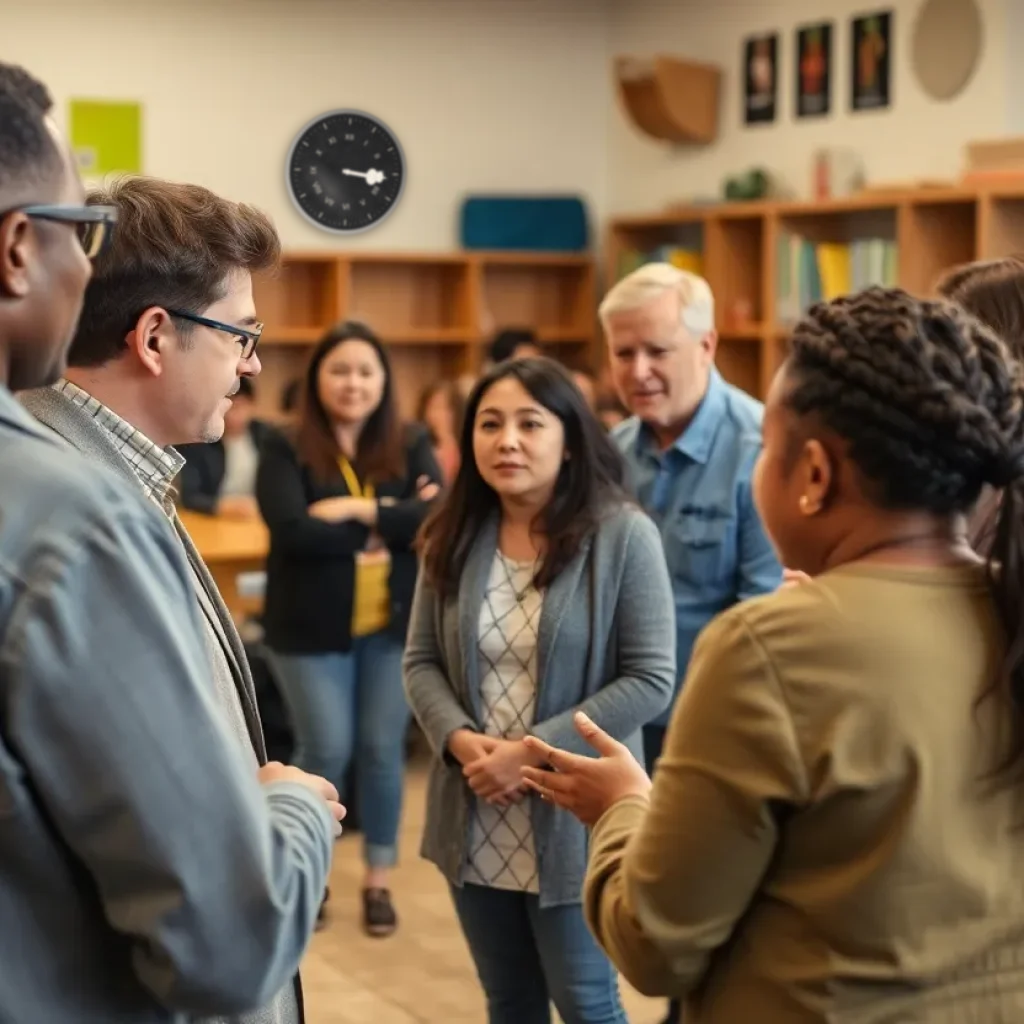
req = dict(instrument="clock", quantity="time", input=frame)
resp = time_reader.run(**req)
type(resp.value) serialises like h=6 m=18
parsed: h=3 m=16
